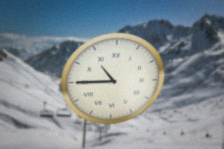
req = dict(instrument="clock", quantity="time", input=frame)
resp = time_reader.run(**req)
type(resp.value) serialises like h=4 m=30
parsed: h=10 m=45
